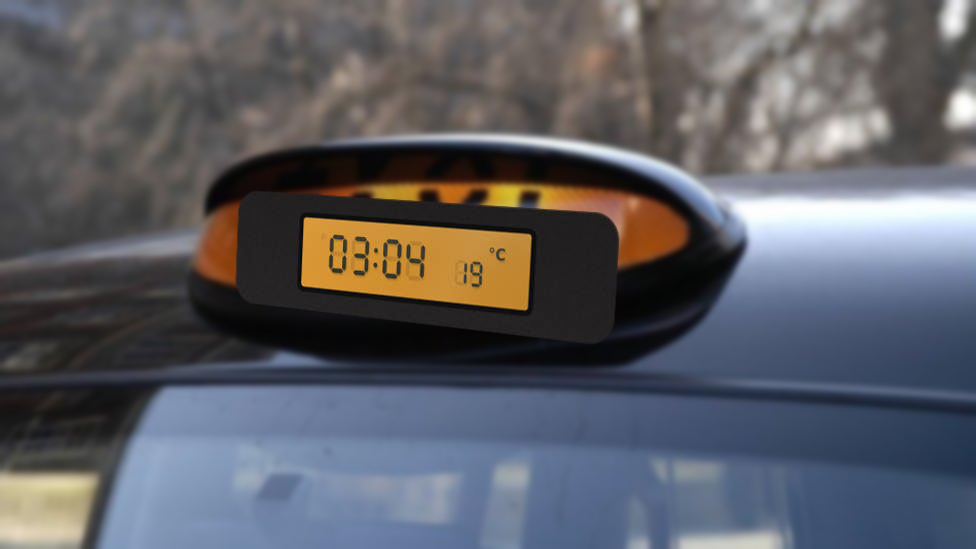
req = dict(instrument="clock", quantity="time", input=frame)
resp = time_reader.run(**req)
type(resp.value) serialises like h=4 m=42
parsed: h=3 m=4
